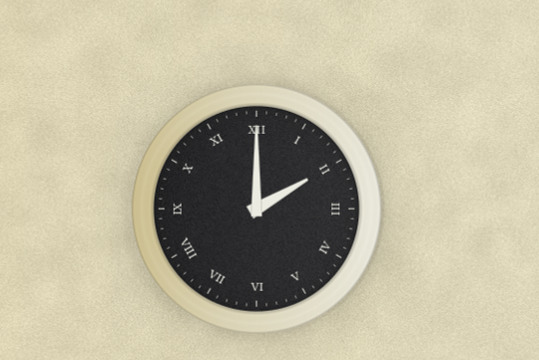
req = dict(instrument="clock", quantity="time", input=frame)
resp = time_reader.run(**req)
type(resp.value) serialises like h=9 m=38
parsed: h=2 m=0
